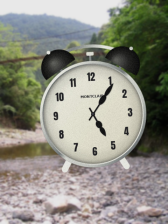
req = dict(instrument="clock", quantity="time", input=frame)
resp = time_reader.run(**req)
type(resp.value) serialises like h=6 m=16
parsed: h=5 m=6
